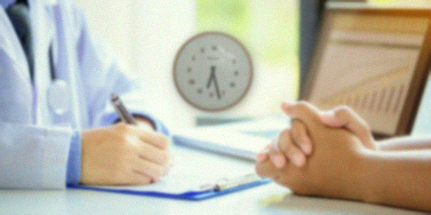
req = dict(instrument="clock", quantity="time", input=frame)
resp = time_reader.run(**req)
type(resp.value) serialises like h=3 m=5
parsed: h=6 m=27
